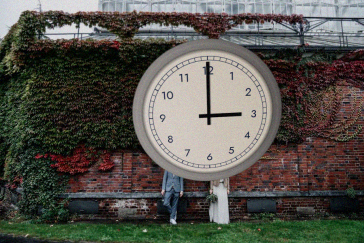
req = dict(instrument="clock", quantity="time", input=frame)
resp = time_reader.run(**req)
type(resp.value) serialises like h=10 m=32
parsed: h=3 m=0
